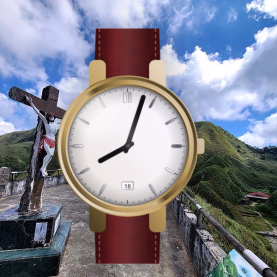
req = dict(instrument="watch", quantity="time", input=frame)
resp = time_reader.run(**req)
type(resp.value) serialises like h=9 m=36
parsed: h=8 m=3
